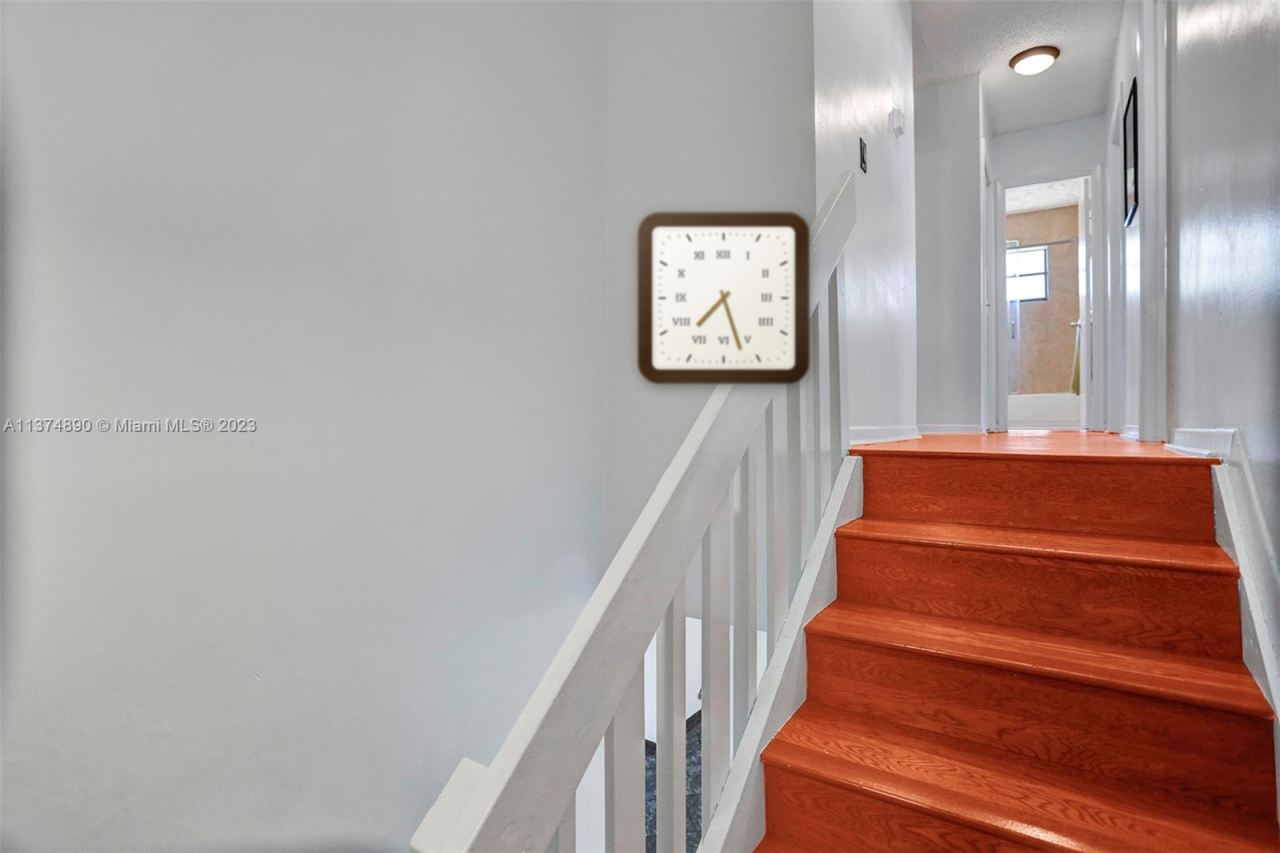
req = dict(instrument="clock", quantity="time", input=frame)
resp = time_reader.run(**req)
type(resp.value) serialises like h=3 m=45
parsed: h=7 m=27
